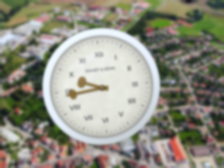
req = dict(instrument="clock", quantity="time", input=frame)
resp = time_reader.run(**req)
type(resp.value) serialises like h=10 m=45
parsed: h=9 m=44
